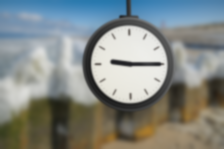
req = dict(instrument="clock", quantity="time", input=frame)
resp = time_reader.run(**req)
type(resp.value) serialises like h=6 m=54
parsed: h=9 m=15
